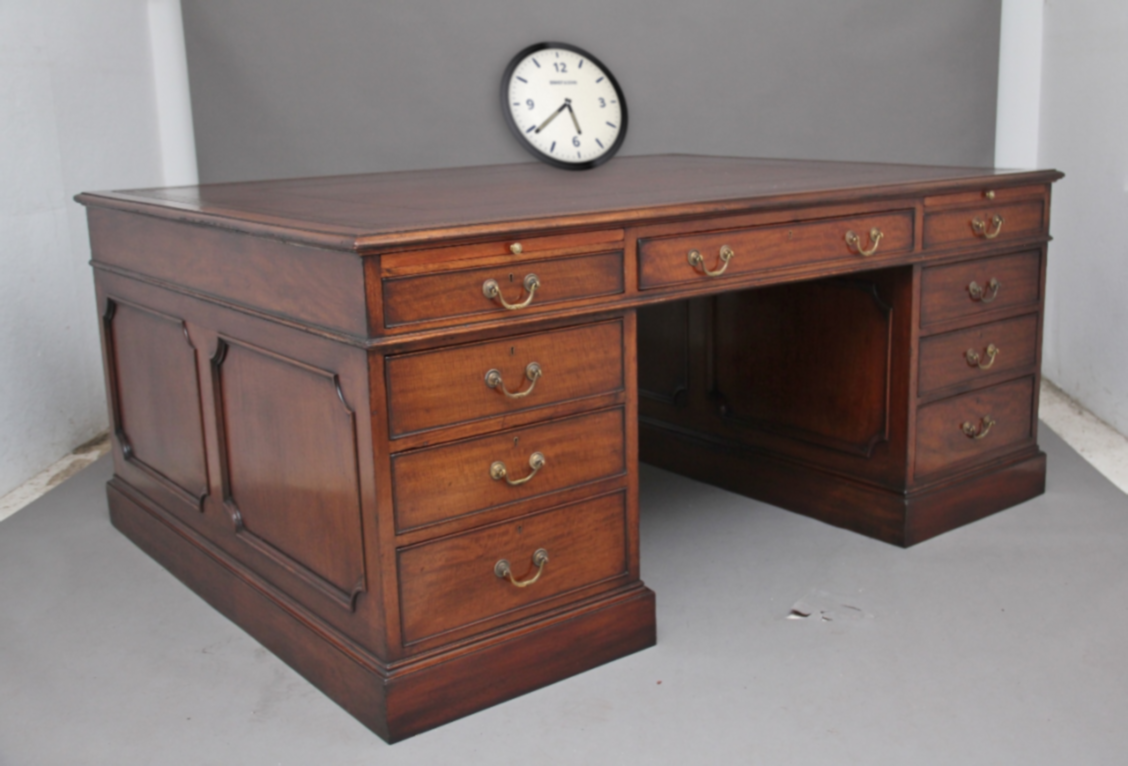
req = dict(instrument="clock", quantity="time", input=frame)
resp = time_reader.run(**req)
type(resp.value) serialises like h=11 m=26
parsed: h=5 m=39
